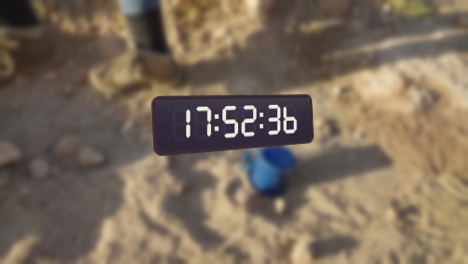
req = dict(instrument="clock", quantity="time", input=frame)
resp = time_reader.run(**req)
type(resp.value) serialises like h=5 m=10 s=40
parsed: h=17 m=52 s=36
